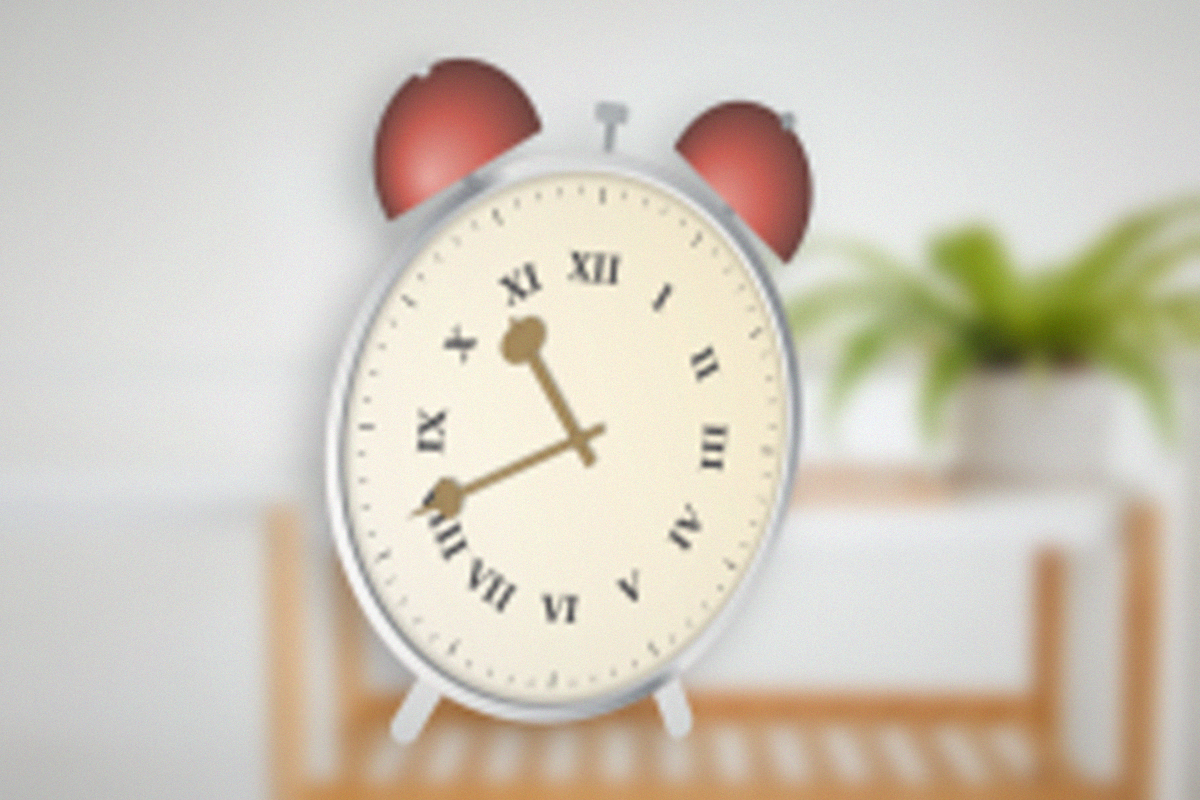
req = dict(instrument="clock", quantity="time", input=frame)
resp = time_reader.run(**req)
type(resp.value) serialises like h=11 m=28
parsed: h=10 m=41
